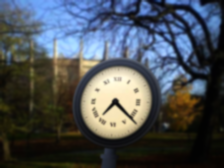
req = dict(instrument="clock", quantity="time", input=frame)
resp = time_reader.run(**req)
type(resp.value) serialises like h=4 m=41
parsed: h=7 m=22
